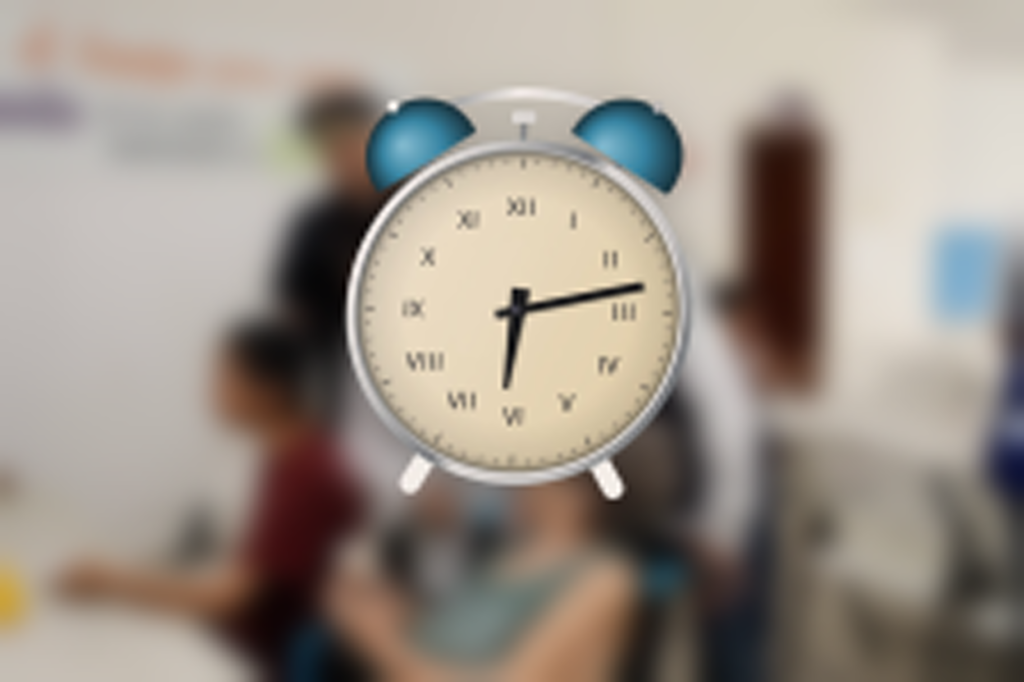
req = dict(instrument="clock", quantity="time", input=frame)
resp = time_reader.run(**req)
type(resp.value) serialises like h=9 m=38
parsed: h=6 m=13
